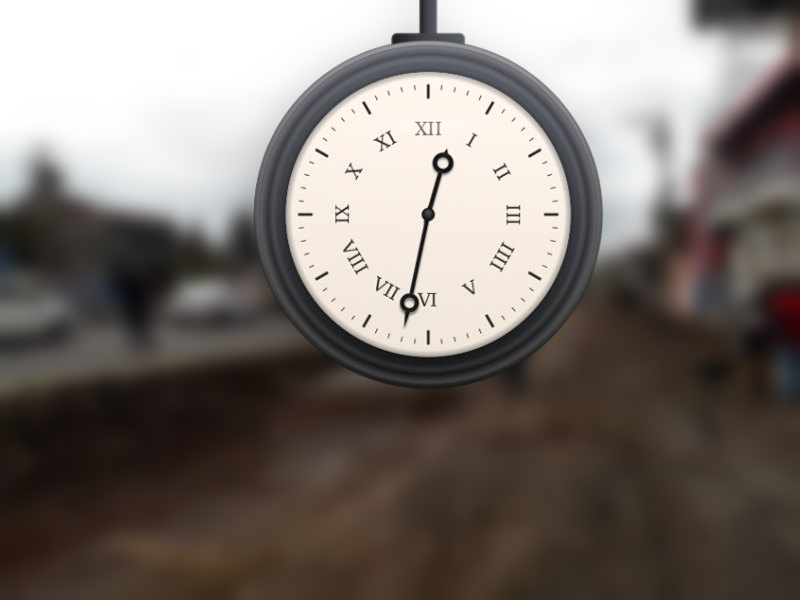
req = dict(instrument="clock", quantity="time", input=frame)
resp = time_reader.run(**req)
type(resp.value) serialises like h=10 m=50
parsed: h=12 m=32
